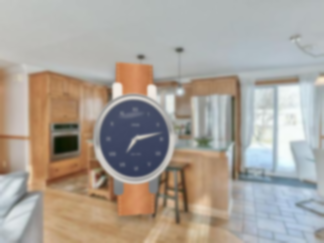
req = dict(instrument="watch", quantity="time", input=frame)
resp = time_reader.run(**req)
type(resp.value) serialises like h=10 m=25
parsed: h=7 m=13
